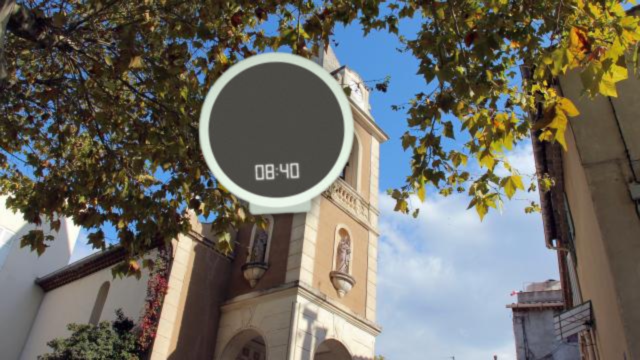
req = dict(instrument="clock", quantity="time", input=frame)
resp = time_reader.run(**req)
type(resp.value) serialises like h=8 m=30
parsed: h=8 m=40
